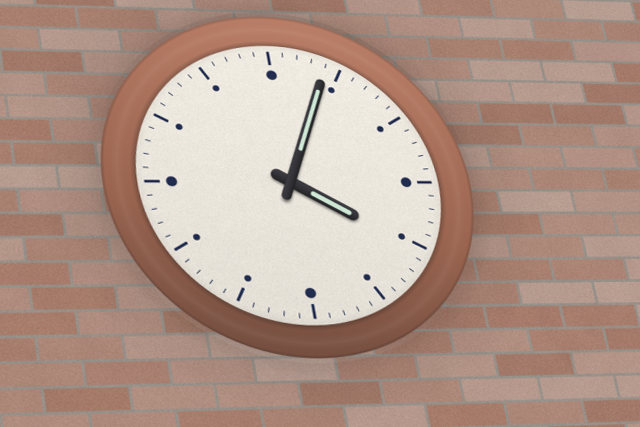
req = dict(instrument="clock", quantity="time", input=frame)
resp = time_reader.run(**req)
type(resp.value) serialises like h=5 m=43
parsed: h=4 m=4
